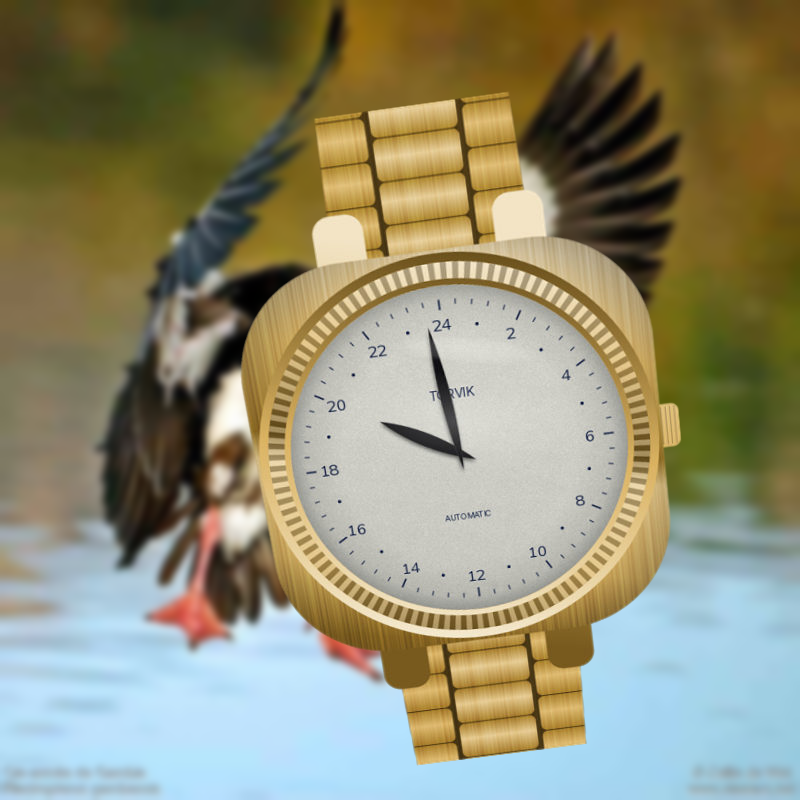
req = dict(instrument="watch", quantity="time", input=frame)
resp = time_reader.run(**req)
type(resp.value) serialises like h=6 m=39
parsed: h=19 m=59
